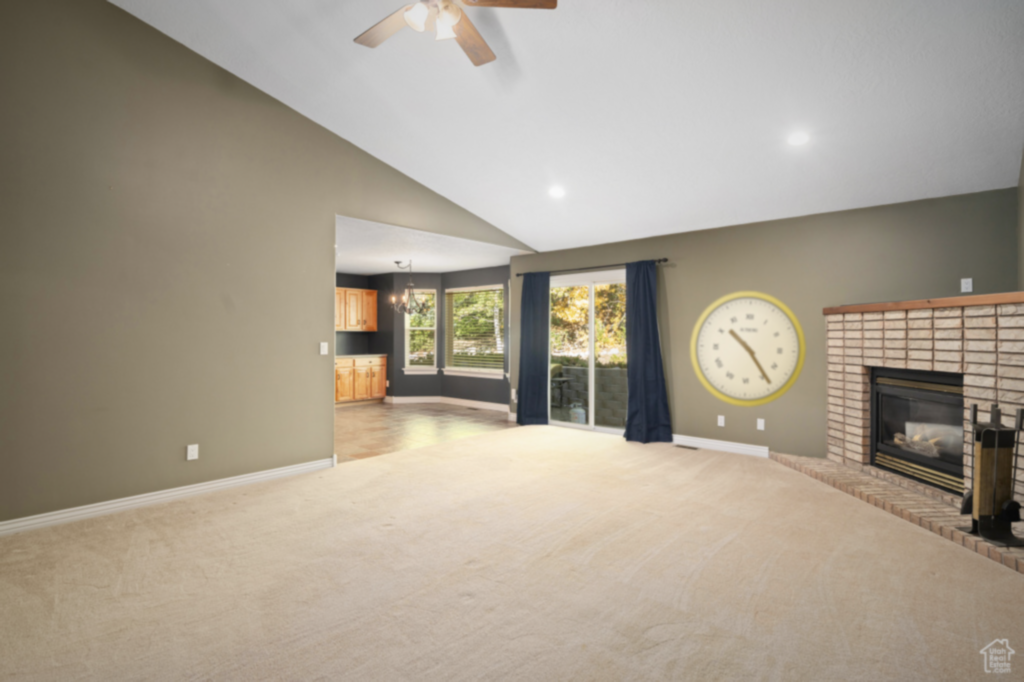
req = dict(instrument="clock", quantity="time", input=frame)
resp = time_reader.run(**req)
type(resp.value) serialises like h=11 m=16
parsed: h=10 m=24
